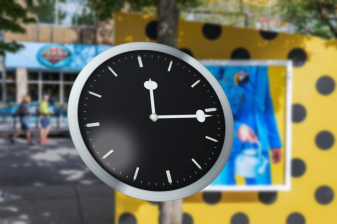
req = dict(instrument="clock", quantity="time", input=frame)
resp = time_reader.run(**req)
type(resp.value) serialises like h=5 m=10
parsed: h=12 m=16
